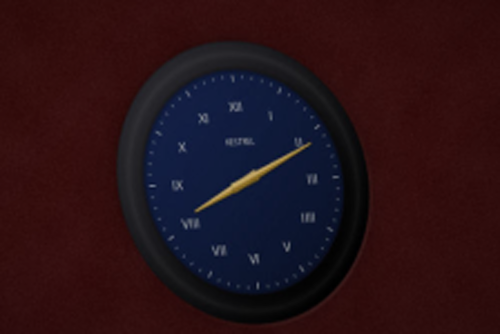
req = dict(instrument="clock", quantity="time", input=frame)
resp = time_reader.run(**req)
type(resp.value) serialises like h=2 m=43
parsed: h=8 m=11
